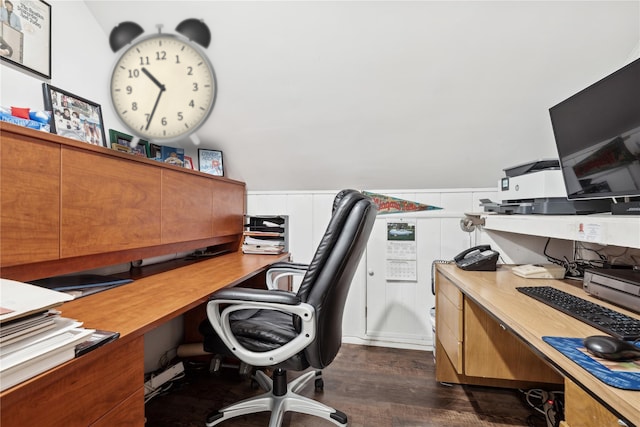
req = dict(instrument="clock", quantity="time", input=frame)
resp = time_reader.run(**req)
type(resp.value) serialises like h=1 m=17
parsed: h=10 m=34
